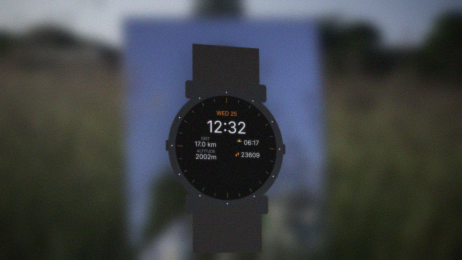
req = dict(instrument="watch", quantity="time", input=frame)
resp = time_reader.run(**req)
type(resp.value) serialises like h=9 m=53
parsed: h=12 m=32
